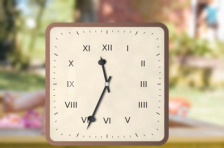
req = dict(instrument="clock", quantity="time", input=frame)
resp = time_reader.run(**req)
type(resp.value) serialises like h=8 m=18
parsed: h=11 m=34
